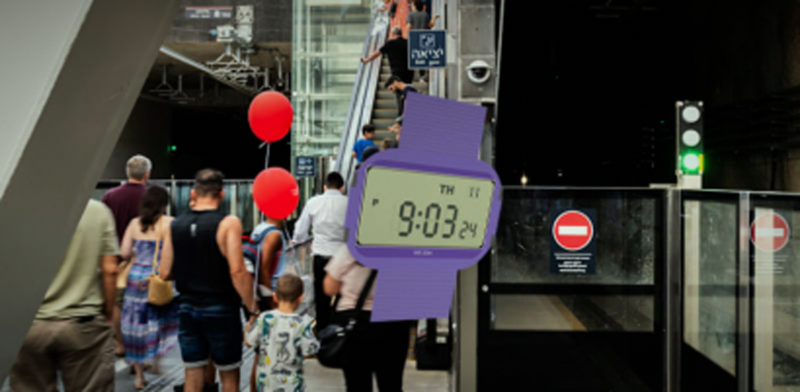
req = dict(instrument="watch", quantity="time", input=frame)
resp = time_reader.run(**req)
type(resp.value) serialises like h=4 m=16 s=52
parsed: h=9 m=3 s=24
